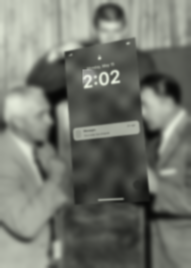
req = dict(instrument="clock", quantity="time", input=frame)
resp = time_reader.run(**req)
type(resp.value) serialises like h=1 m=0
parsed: h=2 m=2
